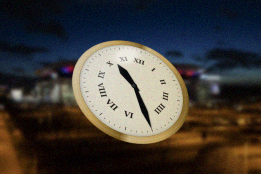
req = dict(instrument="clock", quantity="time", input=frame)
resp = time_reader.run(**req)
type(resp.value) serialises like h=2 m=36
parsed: h=10 m=25
